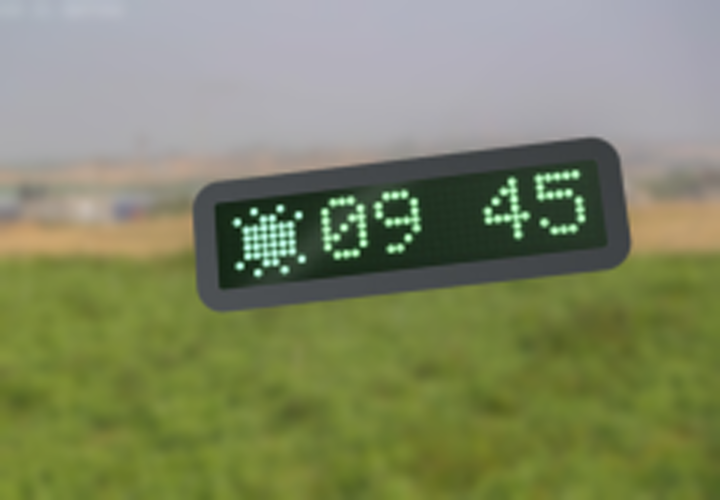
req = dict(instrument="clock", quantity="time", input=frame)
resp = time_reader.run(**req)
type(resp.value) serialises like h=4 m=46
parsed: h=9 m=45
